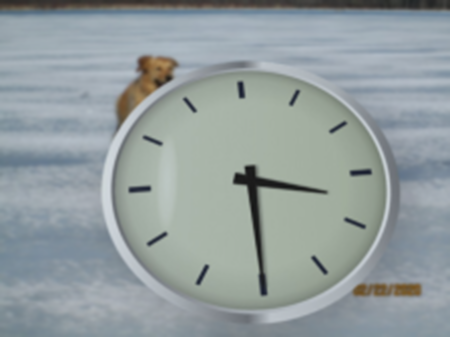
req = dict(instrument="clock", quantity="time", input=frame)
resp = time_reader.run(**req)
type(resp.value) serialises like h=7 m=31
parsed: h=3 m=30
